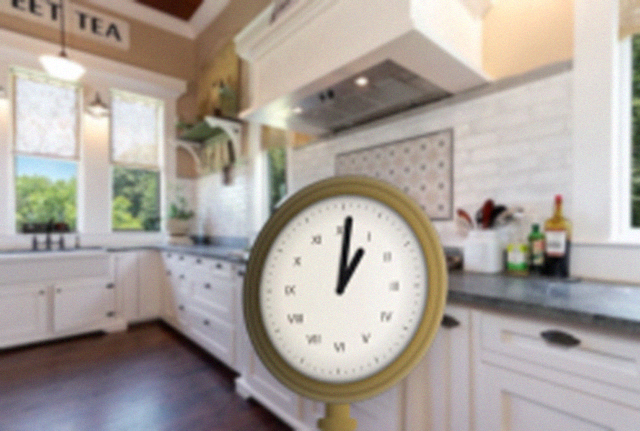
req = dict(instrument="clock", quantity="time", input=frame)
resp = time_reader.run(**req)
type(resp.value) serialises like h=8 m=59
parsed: h=1 m=1
